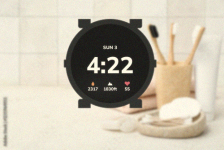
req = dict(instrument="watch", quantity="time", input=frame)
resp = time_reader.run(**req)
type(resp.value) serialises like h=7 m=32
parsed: h=4 m=22
